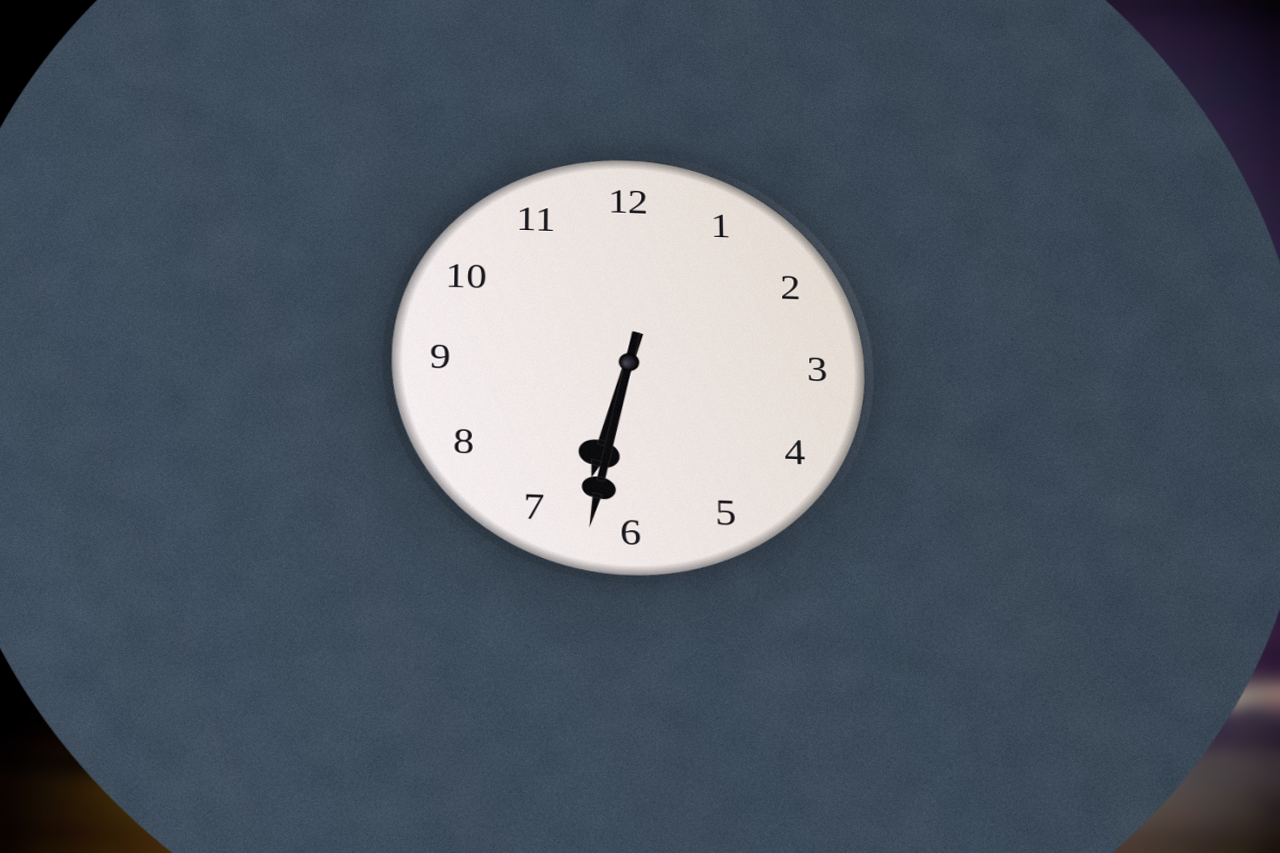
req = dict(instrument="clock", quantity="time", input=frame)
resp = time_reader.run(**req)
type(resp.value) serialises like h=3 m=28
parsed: h=6 m=32
